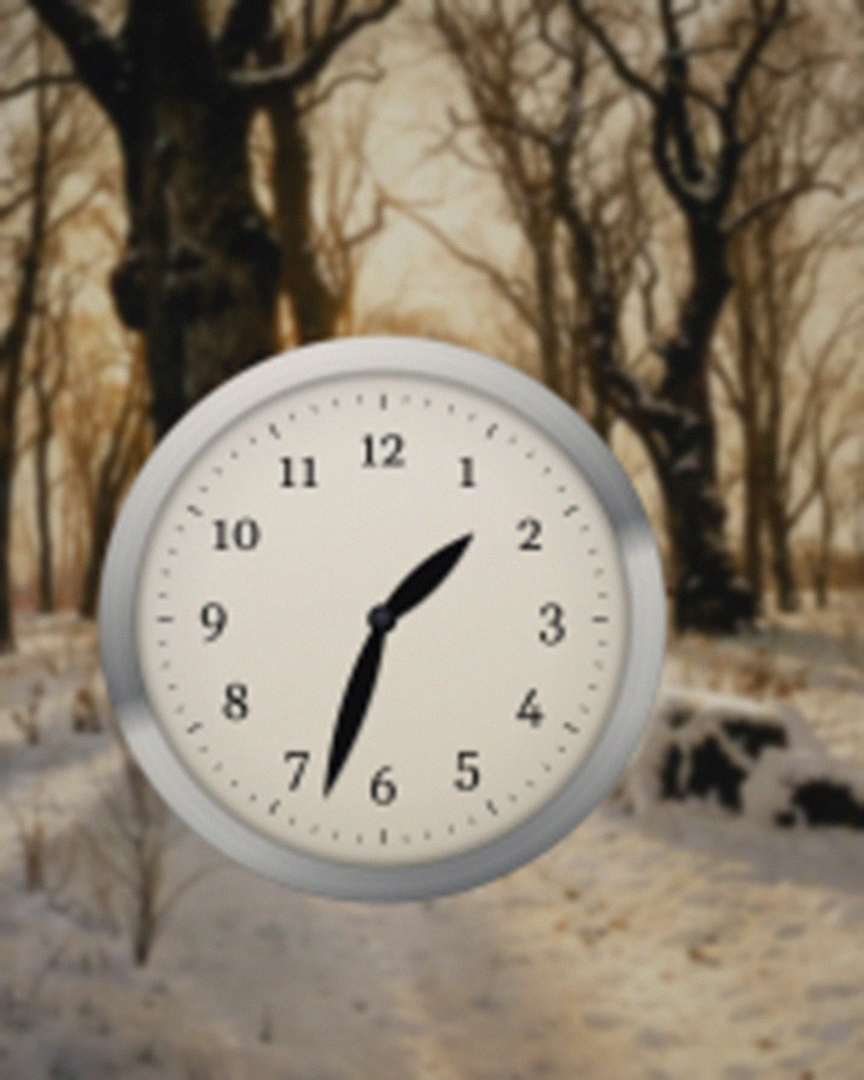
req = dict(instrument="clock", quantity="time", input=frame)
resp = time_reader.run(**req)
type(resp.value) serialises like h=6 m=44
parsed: h=1 m=33
